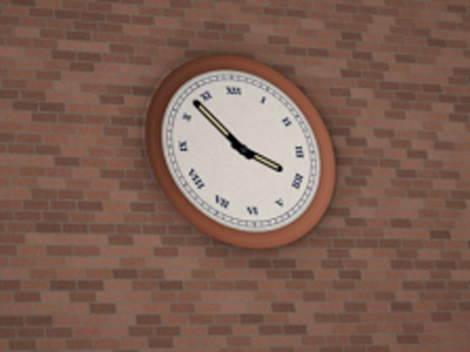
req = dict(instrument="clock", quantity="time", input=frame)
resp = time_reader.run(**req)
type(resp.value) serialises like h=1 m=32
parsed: h=3 m=53
